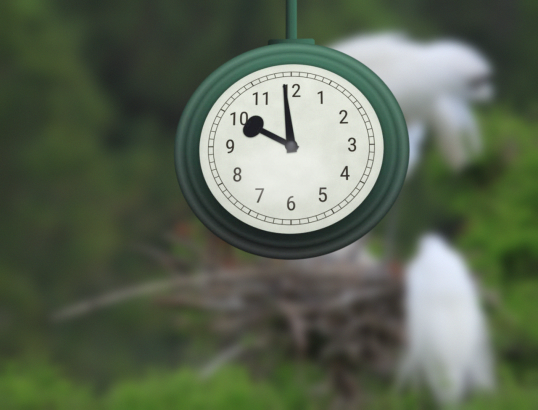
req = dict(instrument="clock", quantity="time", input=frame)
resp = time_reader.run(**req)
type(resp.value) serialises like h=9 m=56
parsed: h=9 m=59
